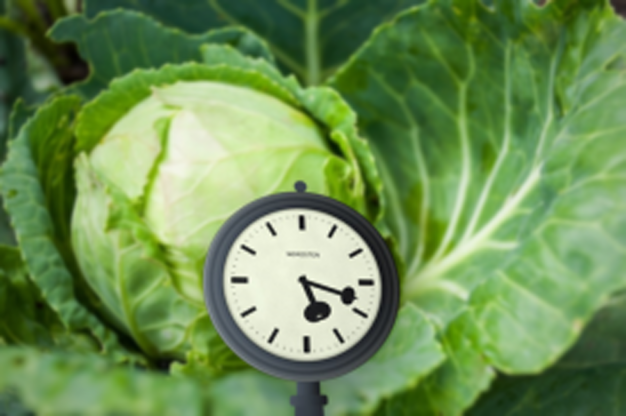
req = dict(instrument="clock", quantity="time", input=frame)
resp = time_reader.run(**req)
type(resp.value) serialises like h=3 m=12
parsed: h=5 m=18
